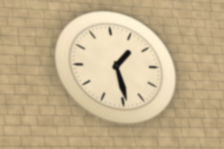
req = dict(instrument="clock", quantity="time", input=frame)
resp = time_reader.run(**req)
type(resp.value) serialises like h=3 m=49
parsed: h=1 m=29
